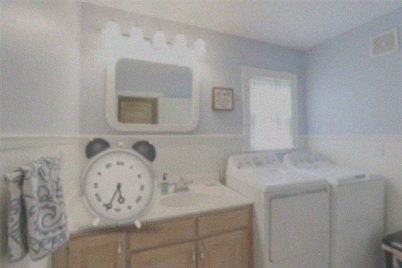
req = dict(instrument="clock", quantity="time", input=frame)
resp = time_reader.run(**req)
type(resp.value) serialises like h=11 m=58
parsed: h=5 m=34
